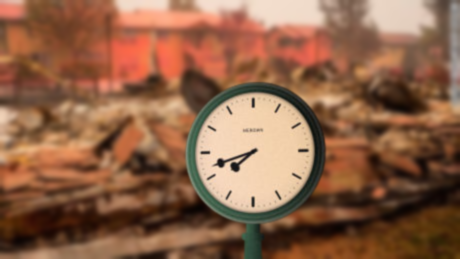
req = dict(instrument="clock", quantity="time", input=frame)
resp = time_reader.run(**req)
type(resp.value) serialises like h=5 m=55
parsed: h=7 m=42
